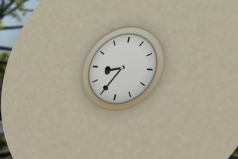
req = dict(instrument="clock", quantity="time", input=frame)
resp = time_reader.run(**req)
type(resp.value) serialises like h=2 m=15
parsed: h=8 m=35
